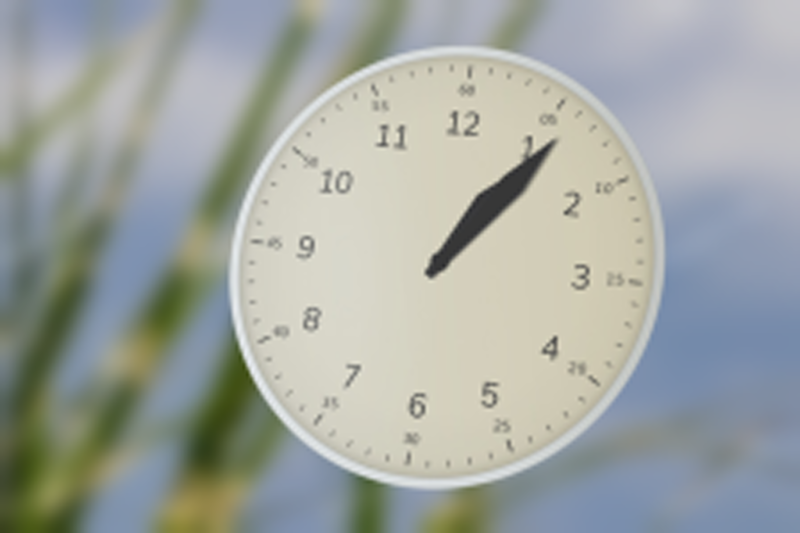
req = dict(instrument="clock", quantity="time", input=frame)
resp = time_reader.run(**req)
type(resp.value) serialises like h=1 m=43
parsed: h=1 m=6
